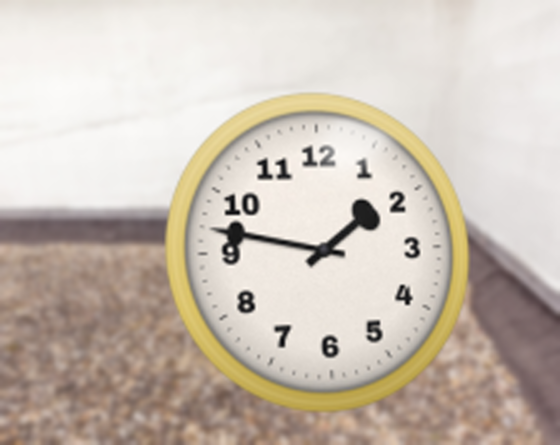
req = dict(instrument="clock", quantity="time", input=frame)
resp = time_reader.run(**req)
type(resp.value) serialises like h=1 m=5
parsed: h=1 m=47
